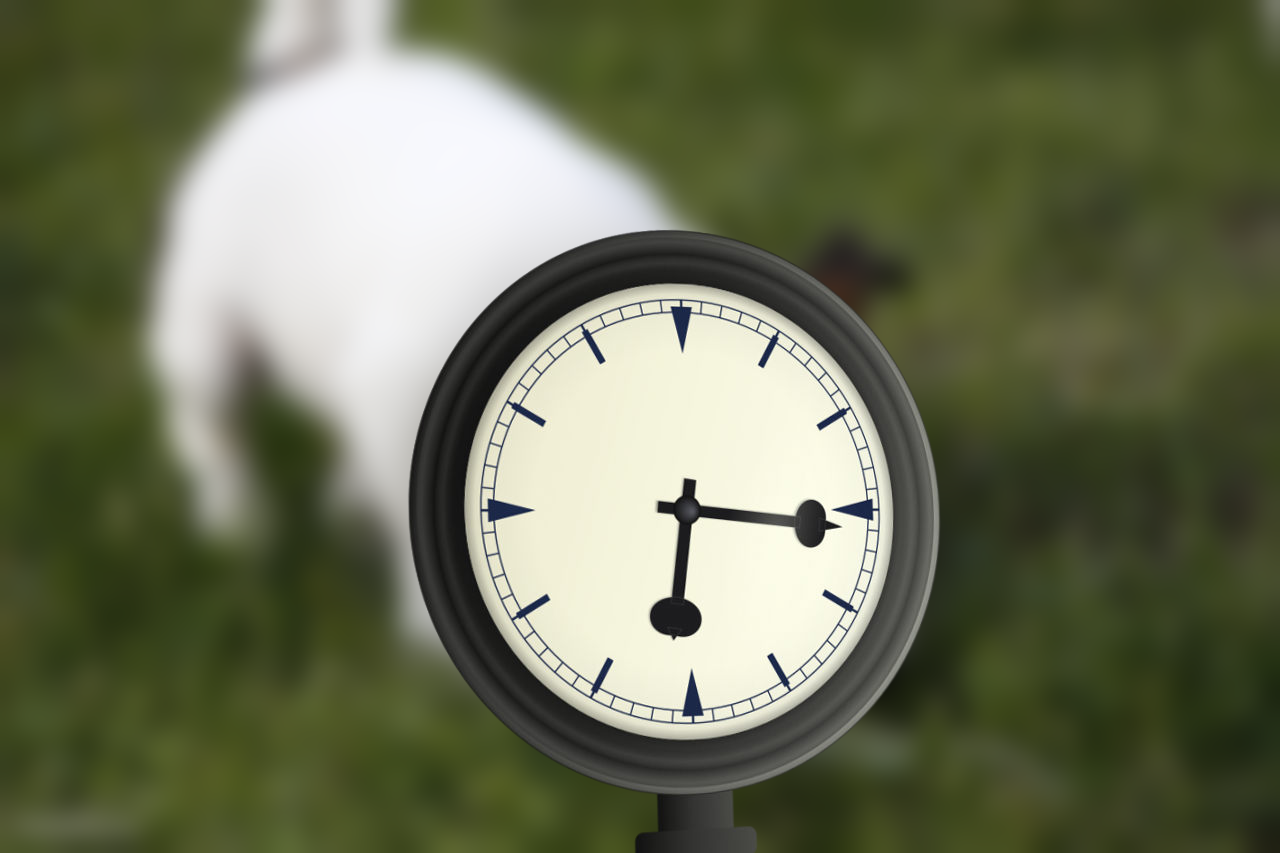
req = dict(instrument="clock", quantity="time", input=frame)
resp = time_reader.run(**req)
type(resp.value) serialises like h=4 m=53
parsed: h=6 m=16
